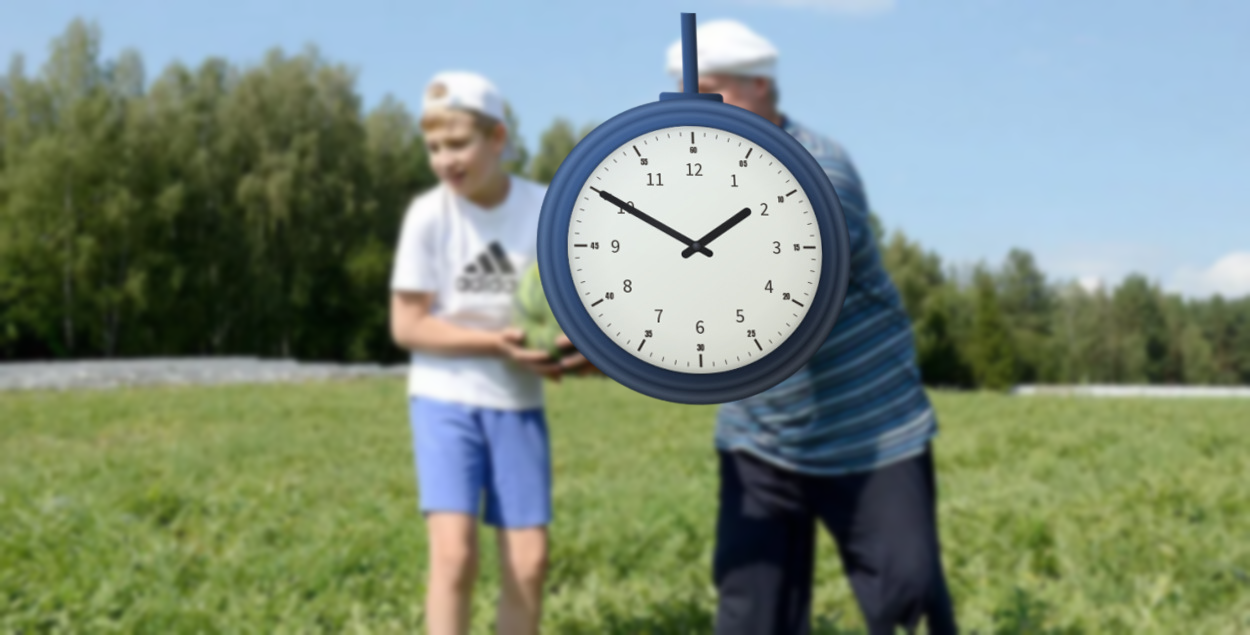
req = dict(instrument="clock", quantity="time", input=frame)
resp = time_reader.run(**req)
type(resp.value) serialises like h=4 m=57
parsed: h=1 m=50
